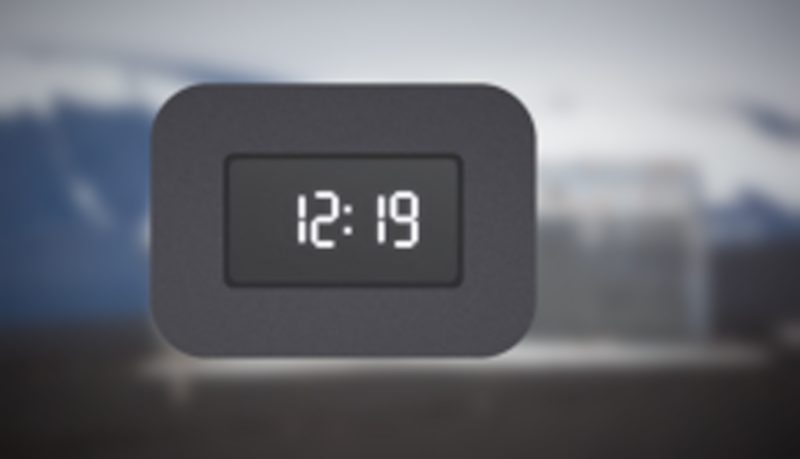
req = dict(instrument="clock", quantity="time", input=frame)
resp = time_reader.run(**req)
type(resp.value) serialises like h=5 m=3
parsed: h=12 m=19
